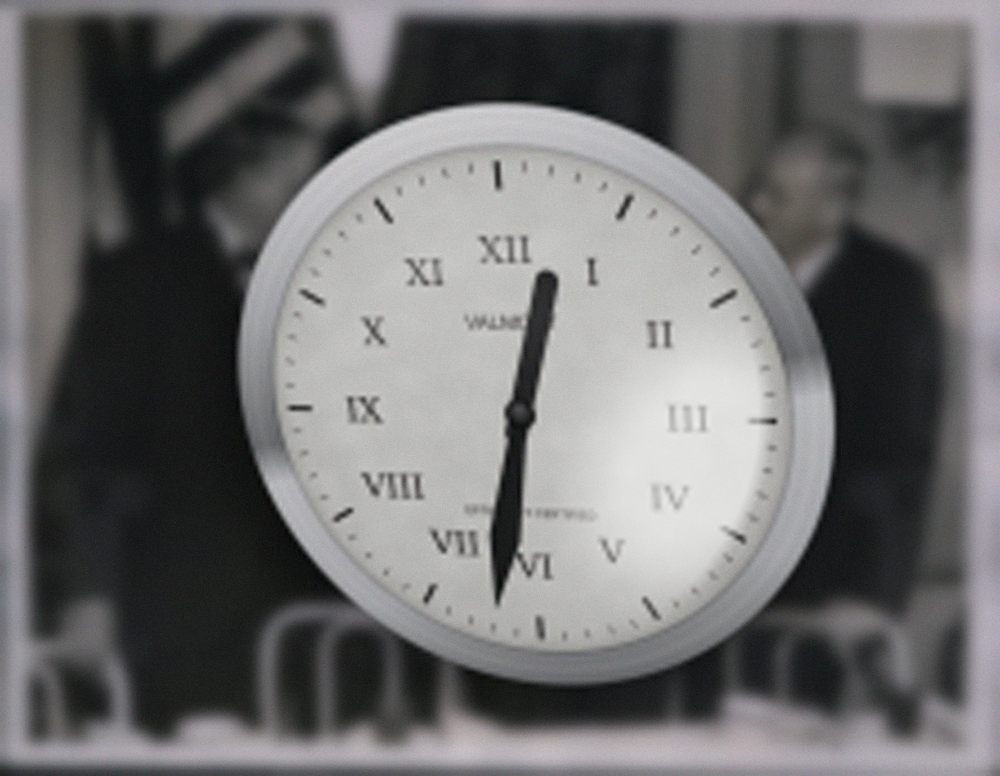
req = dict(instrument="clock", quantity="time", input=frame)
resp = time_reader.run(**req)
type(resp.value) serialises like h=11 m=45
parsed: h=12 m=32
